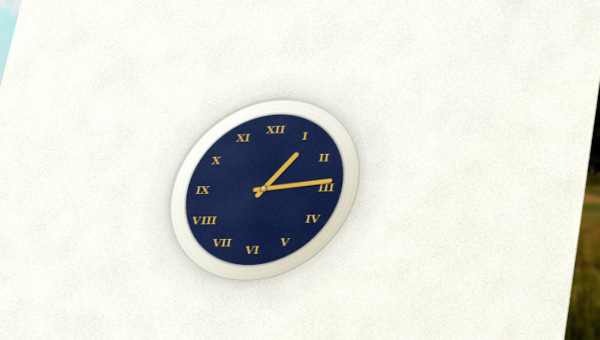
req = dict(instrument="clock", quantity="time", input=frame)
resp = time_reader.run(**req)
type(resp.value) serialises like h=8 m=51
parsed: h=1 m=14
